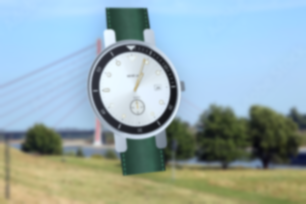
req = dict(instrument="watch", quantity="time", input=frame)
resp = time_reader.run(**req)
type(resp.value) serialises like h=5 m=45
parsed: h=1 m=4
